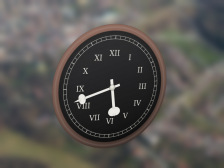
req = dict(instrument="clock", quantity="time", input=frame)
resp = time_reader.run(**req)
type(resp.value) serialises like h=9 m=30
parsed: h=5 m=42
